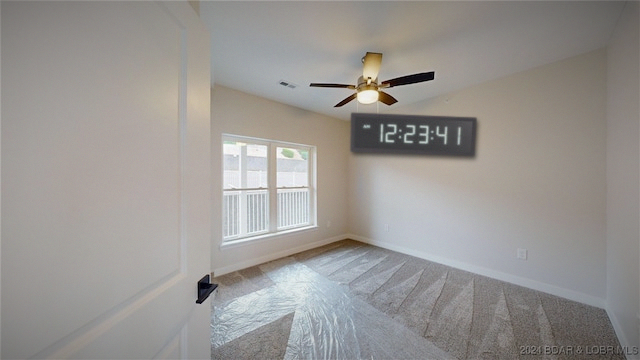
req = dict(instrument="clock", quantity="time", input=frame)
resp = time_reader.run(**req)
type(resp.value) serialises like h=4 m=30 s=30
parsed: h=12 m=23 s=41
